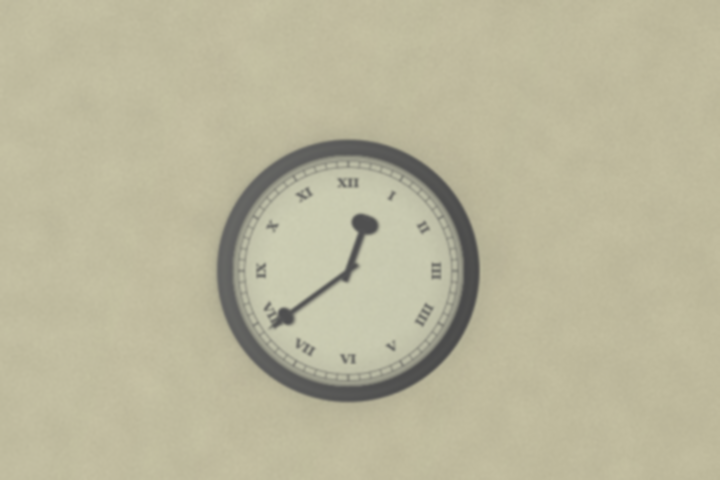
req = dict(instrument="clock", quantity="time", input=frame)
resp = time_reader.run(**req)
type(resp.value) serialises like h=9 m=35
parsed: h=12 m=39
